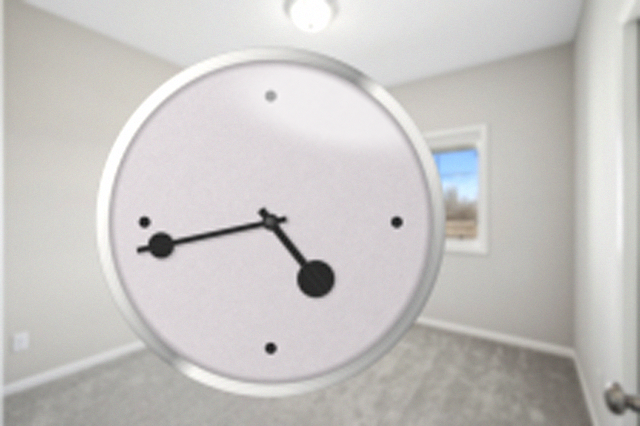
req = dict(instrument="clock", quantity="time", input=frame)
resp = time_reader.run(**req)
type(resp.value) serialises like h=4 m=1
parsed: h=4 m=43
